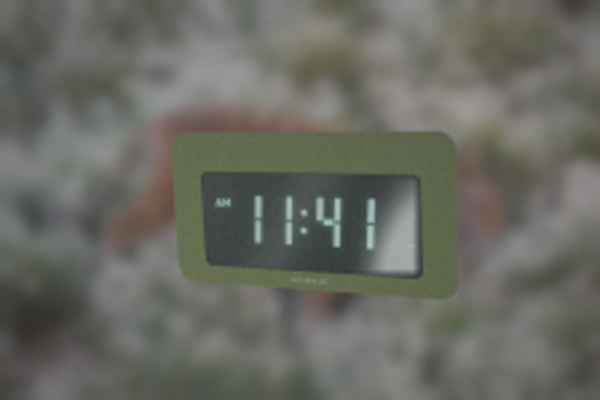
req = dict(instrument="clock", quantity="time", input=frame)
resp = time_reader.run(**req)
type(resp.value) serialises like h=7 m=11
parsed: h=11 m=41
